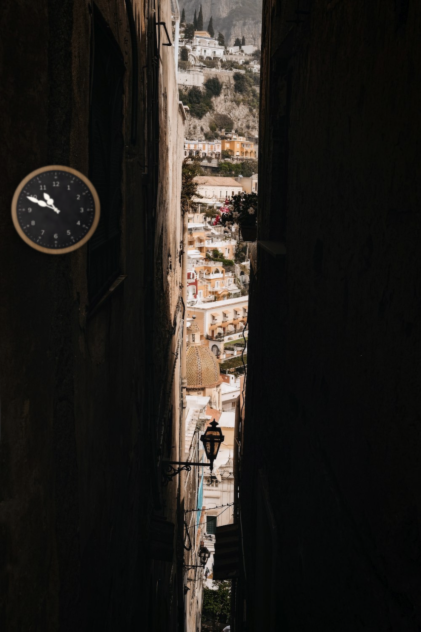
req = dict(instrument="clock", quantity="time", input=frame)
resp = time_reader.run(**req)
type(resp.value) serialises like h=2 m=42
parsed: h=10 m=49
